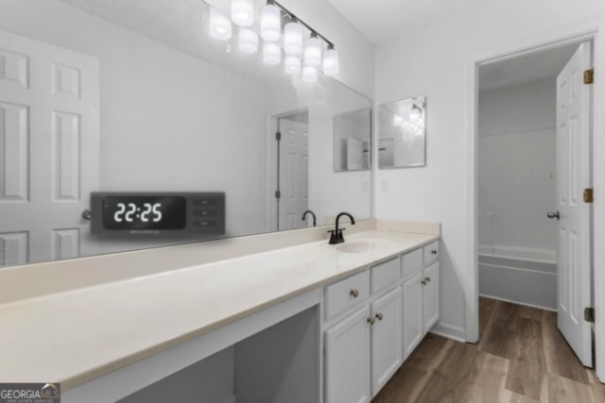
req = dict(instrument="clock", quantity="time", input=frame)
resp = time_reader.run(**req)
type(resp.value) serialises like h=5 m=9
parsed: h=22 m=25
